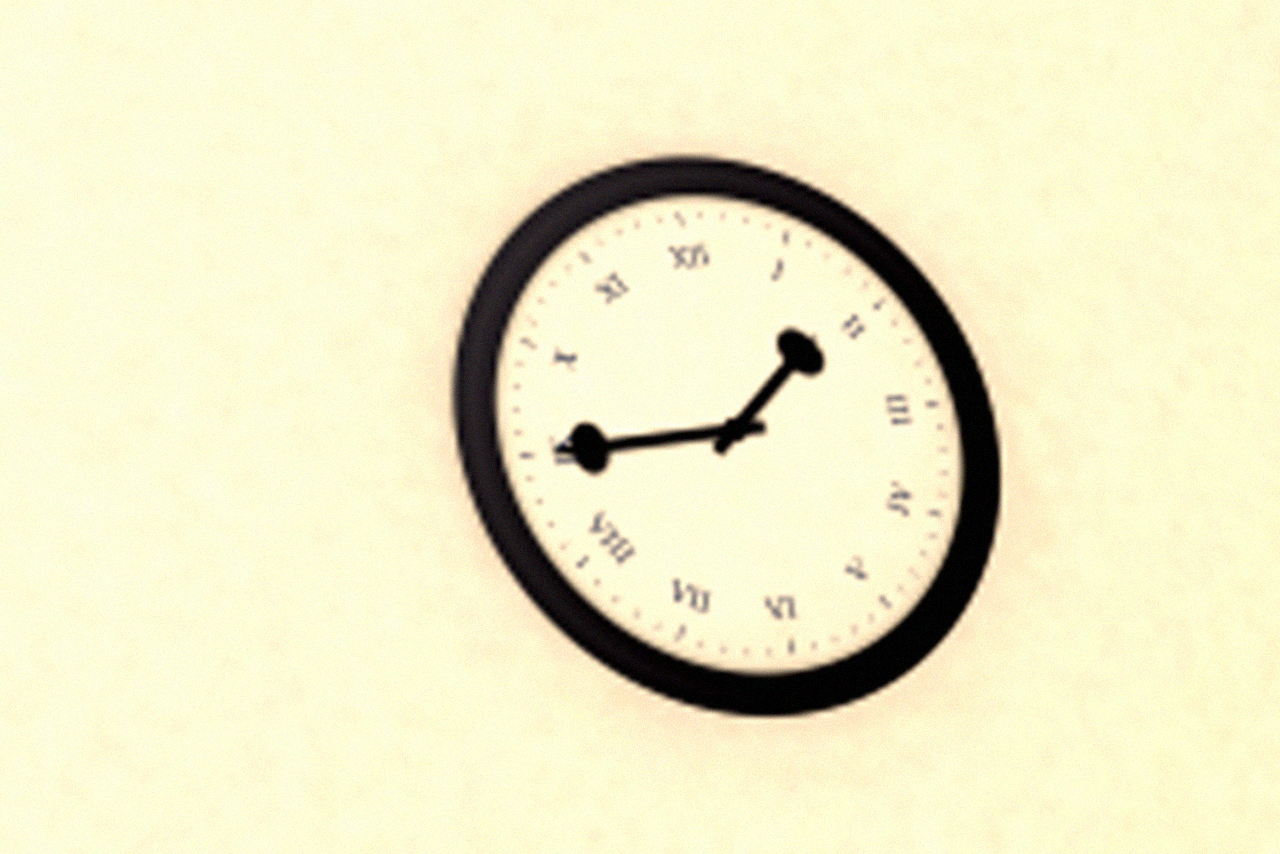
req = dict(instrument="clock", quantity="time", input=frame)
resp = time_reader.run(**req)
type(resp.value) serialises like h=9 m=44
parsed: h=1 m=45
